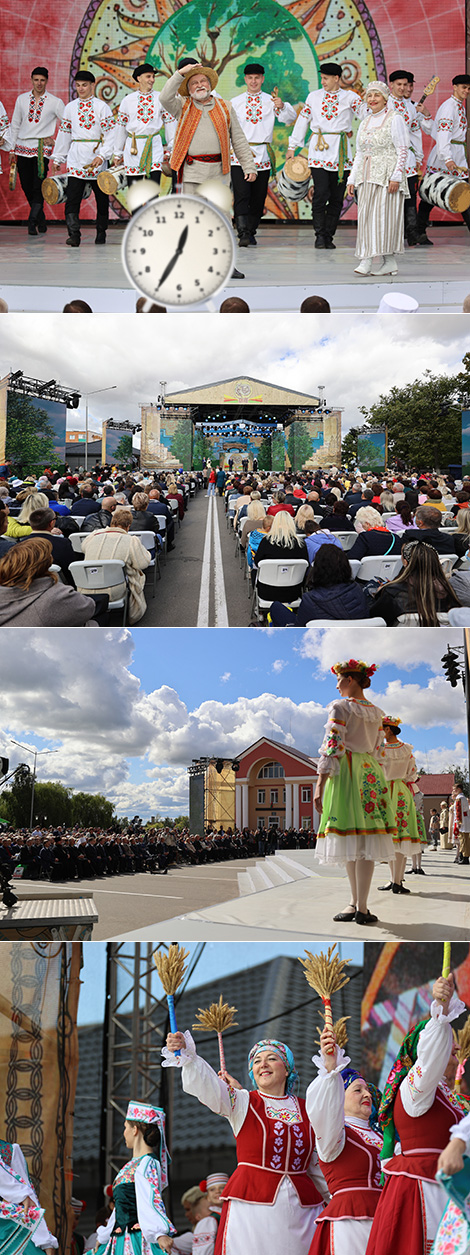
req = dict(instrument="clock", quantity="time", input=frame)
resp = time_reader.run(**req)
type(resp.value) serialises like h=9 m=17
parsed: h=12 m=35
